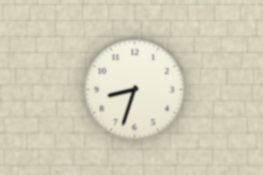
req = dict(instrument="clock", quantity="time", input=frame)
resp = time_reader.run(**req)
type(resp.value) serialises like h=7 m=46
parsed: h=8 m=33
